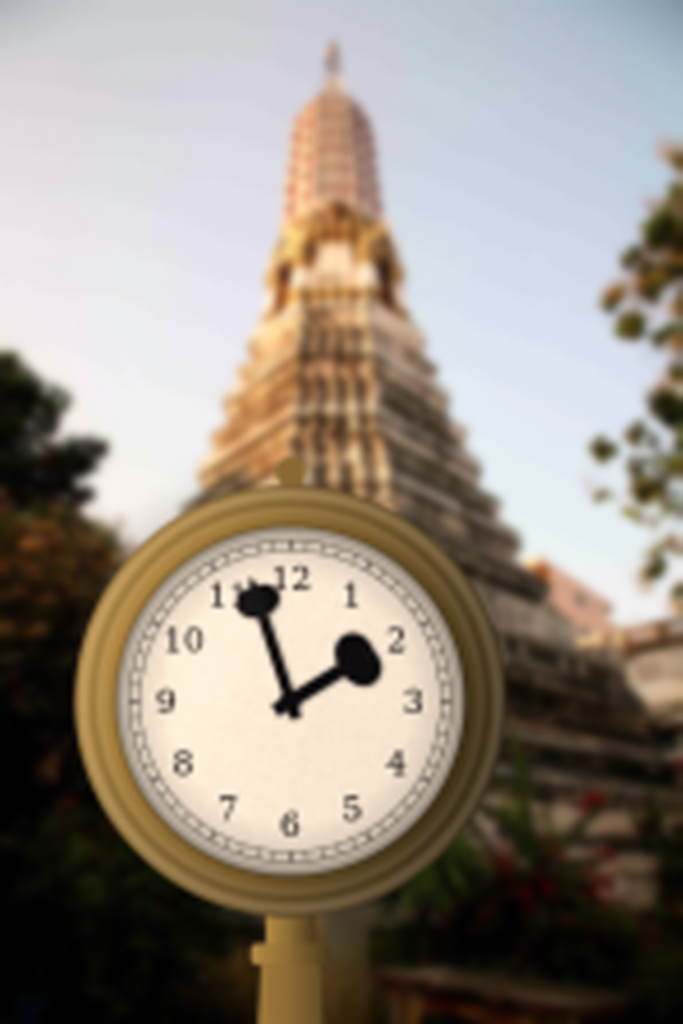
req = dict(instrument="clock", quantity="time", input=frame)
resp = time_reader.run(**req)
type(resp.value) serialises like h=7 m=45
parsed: h=1 m=57
